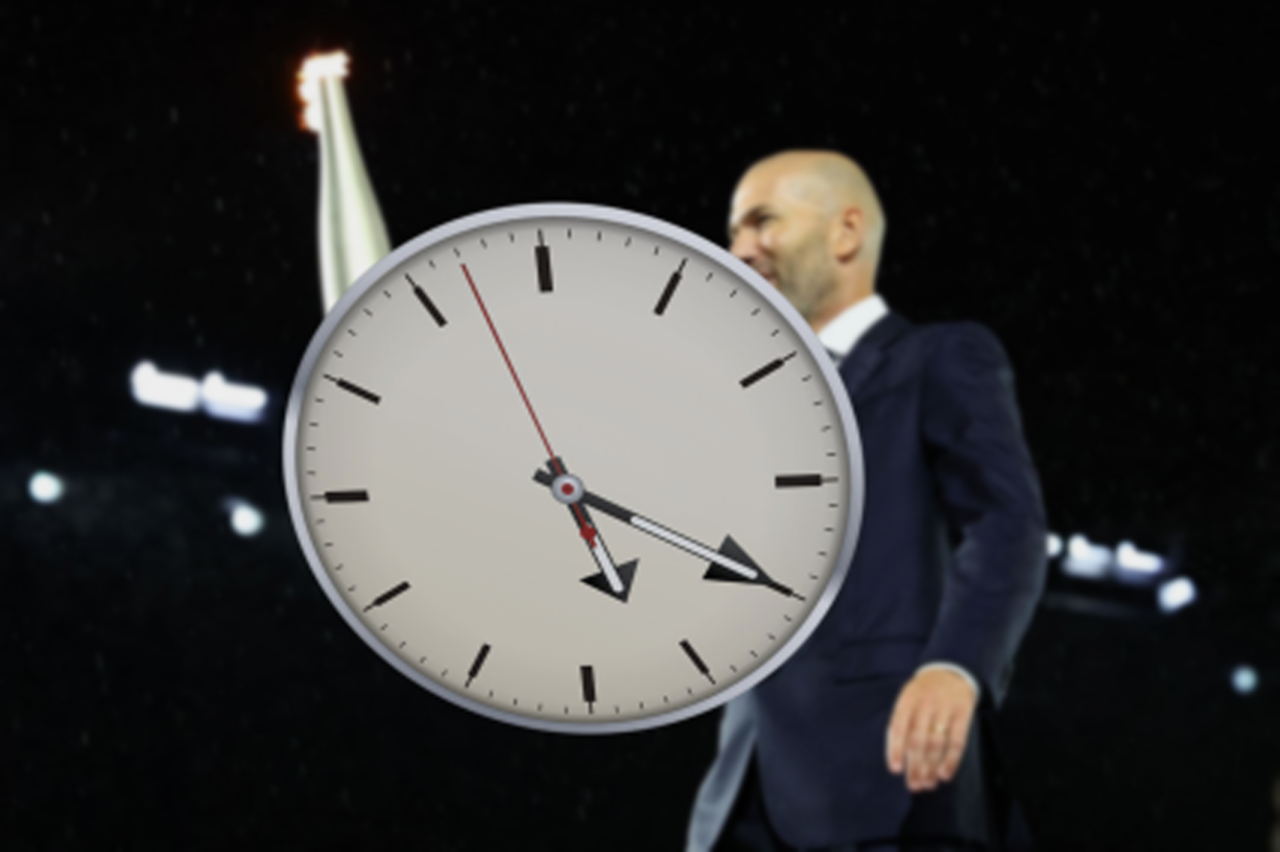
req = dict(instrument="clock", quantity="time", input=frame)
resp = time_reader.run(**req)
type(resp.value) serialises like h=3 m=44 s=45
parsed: h=5 m=19 s=57
